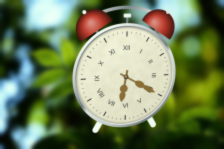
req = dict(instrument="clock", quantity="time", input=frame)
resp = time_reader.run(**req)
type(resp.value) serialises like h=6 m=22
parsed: h=6 m=20
